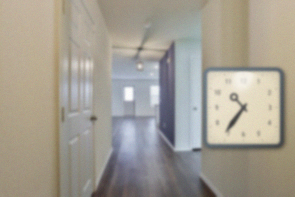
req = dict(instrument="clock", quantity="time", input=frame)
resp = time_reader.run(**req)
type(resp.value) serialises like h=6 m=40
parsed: h=10 m=36
